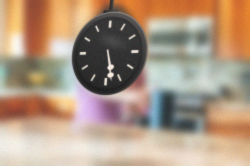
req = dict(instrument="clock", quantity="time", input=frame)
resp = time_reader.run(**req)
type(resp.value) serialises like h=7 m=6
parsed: h=5 m=28
